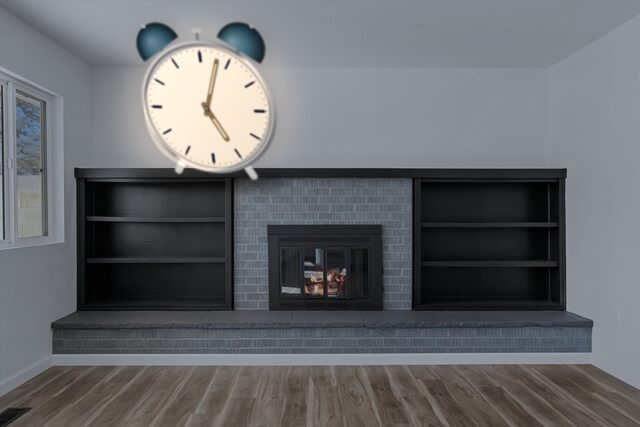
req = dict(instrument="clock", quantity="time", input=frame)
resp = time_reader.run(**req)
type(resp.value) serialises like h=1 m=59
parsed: h=5 m=3
